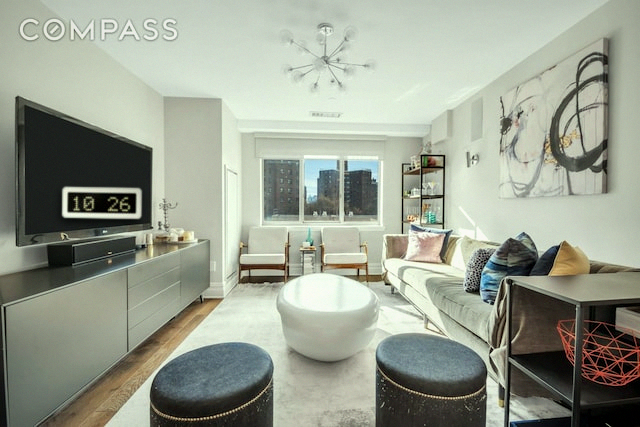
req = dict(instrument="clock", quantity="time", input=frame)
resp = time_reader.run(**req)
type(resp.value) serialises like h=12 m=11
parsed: h=10 m=26
